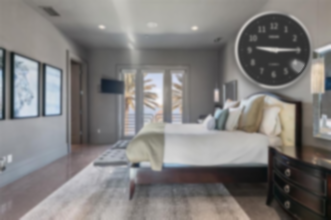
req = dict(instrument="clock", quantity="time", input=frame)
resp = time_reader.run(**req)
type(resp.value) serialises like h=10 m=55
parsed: h=9 m=15
